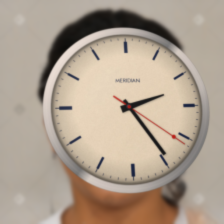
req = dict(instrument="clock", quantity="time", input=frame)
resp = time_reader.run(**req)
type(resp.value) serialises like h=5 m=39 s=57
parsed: h=2 m=24 s=21
